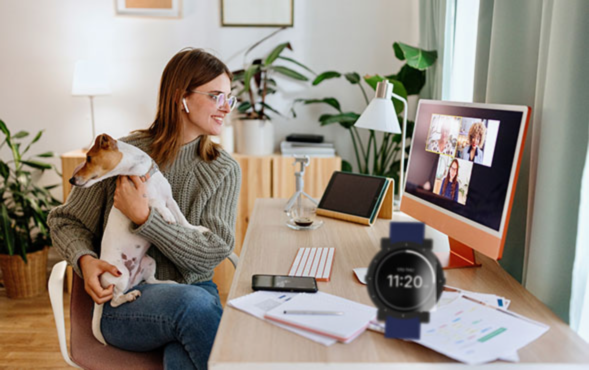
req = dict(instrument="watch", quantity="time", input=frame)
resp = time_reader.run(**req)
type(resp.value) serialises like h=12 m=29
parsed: h=11 m=20
